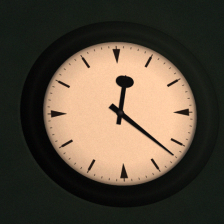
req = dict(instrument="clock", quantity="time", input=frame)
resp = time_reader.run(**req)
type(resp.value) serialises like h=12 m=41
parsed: h=12 m=22
